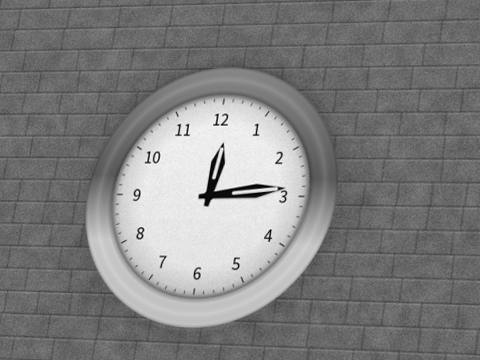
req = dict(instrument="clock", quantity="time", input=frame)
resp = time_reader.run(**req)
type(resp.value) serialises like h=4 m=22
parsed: h=12 m=14
